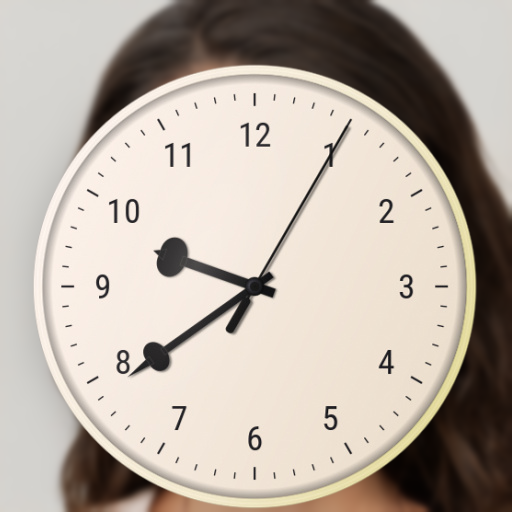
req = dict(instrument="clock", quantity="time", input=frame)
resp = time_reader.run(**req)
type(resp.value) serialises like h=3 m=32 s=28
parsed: h=9 m=39 s=5
